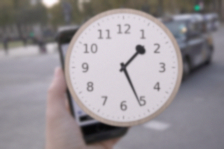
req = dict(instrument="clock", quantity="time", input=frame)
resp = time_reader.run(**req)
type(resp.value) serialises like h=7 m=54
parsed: h=1 m=26
